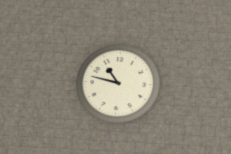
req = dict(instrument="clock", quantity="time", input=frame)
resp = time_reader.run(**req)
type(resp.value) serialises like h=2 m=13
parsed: h=10 m=47
